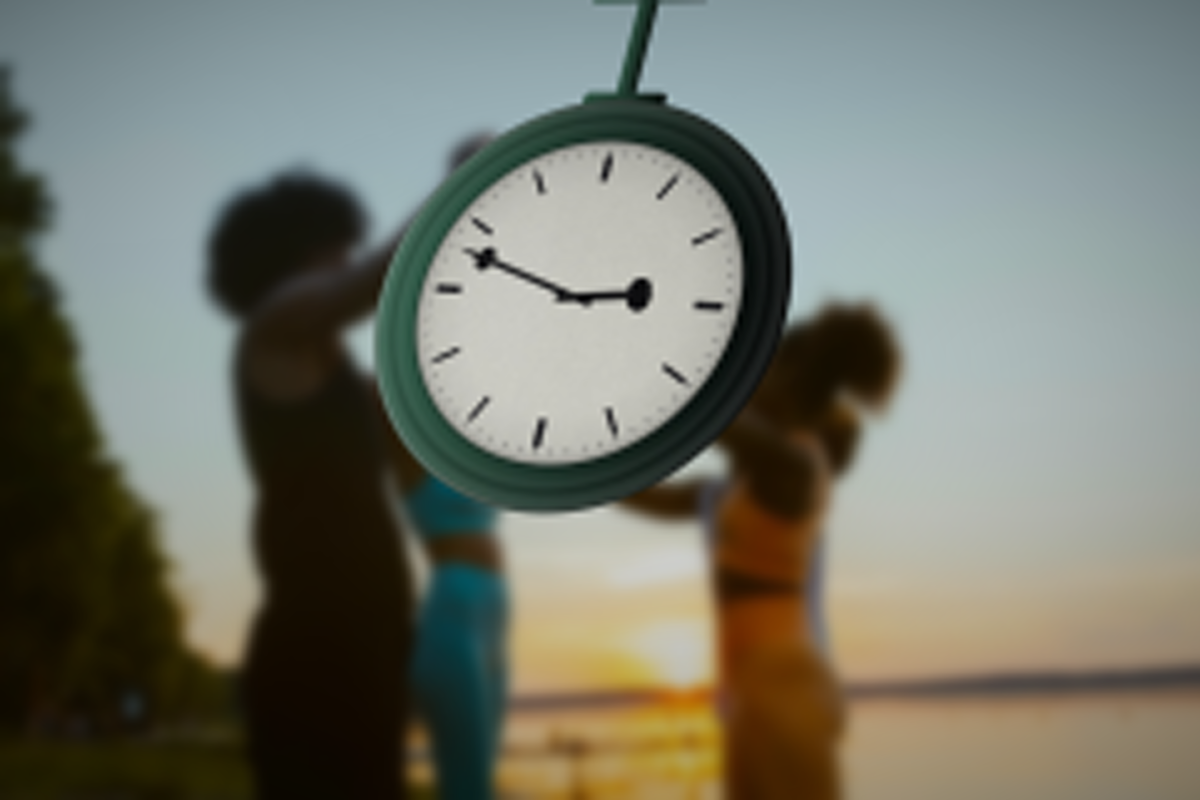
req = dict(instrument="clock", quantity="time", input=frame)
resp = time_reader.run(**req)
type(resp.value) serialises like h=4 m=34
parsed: h=2 m=48
